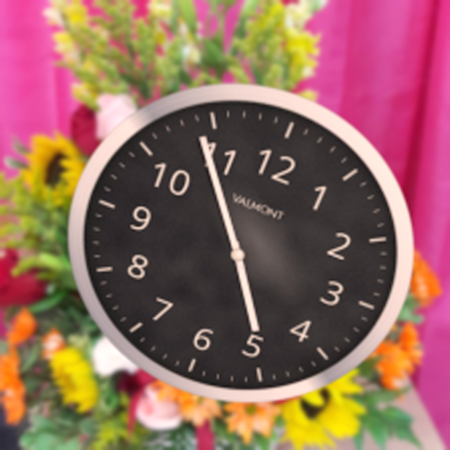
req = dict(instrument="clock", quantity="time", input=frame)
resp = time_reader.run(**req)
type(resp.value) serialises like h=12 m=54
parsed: h=4 m=54
